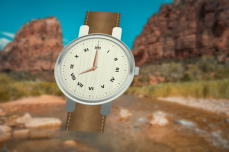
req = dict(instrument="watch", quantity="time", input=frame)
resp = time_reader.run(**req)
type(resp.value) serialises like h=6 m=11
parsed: h=8 m=0
